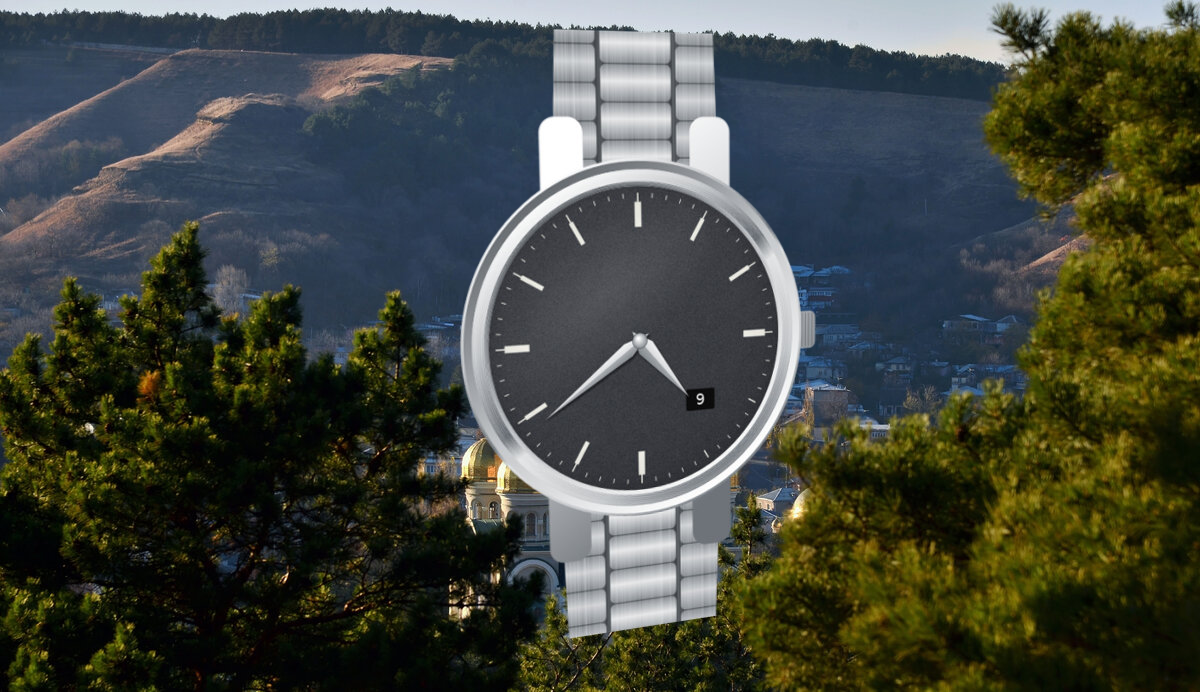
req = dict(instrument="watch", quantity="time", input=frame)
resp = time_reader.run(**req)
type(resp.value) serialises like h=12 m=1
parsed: h=4 m=39
